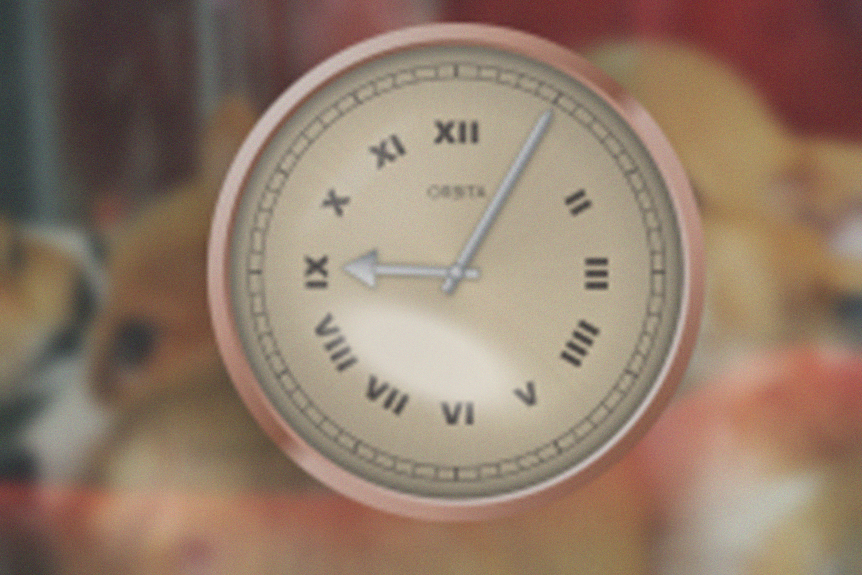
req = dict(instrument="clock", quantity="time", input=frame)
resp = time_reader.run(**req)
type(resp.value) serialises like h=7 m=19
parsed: h=9 m=5
